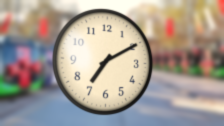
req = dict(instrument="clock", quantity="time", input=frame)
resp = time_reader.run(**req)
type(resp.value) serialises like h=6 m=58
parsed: h=7 m=10
